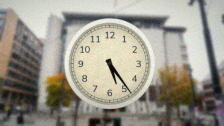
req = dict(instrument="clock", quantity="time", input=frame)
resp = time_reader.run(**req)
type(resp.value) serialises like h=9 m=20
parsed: h=5 m=24
